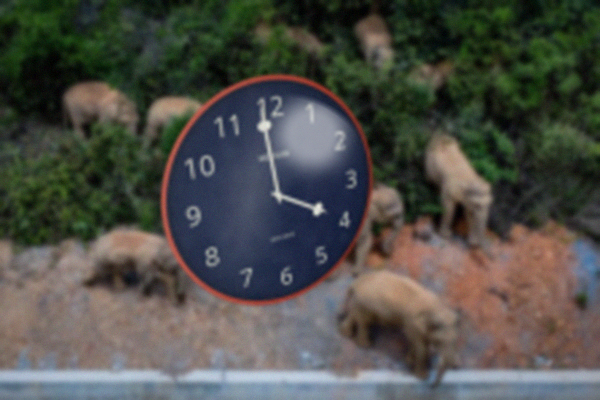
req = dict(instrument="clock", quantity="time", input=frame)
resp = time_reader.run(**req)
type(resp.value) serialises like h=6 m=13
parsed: h=3 m=59
